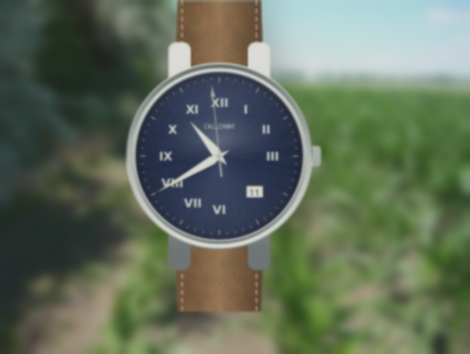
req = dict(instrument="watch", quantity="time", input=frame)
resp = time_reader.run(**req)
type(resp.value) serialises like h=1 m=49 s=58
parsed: h=10 m=39 s=59
